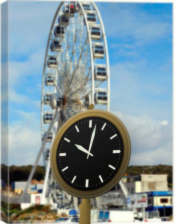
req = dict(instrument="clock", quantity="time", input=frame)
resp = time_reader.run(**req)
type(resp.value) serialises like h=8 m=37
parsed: h=10 m=2
